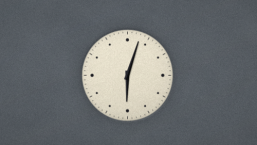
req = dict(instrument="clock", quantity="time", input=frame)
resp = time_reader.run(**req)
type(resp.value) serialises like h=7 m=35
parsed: h=6 m=3
